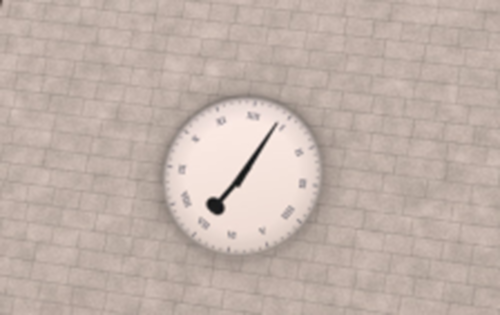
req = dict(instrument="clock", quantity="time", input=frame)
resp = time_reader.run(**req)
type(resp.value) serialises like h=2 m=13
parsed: h=7 m=4
